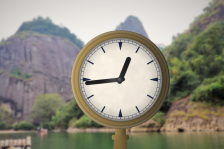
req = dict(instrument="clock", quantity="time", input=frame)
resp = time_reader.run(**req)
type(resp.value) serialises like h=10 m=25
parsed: h=12 m=44
